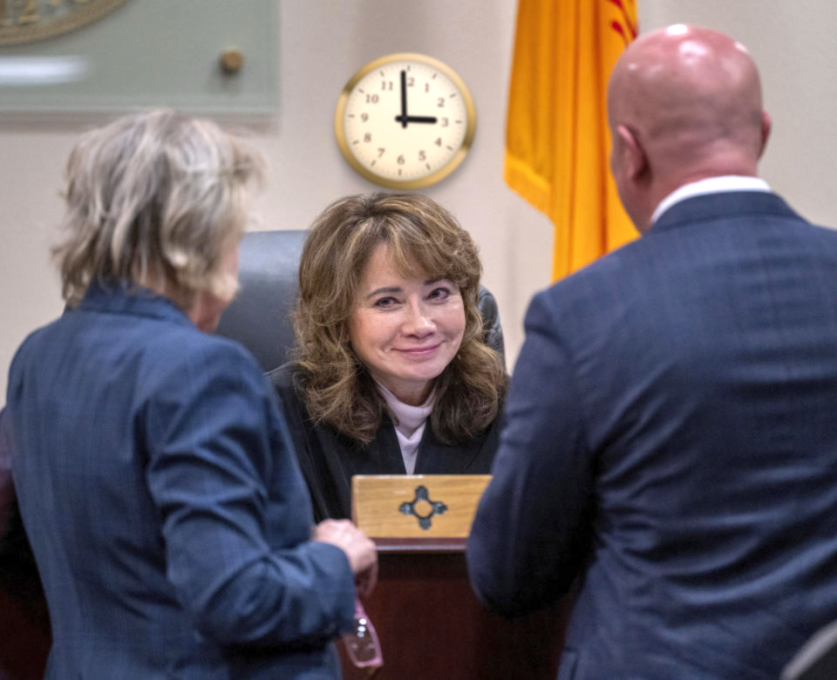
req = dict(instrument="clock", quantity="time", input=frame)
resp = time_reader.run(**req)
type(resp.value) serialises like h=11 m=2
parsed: h=2 m=59
